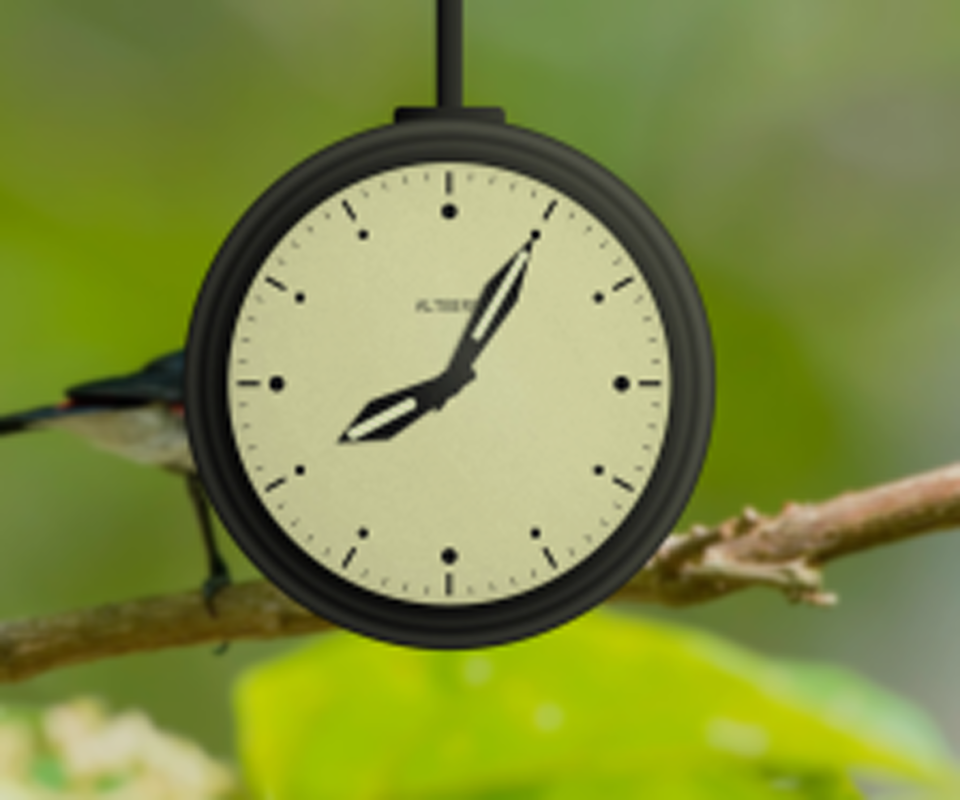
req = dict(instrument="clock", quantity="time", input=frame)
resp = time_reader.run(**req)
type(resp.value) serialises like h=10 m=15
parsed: h=8 m=5
